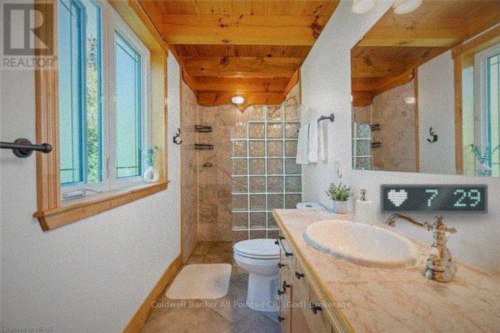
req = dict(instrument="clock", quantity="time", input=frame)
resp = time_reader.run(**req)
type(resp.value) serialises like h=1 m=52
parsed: h=7 m=29
